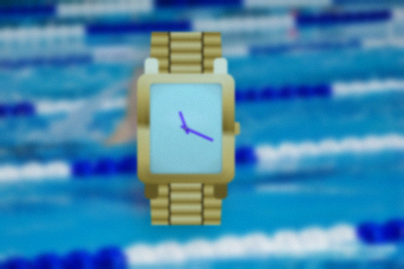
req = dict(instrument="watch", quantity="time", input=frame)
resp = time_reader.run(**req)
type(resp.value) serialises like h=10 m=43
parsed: h=11 m=19
